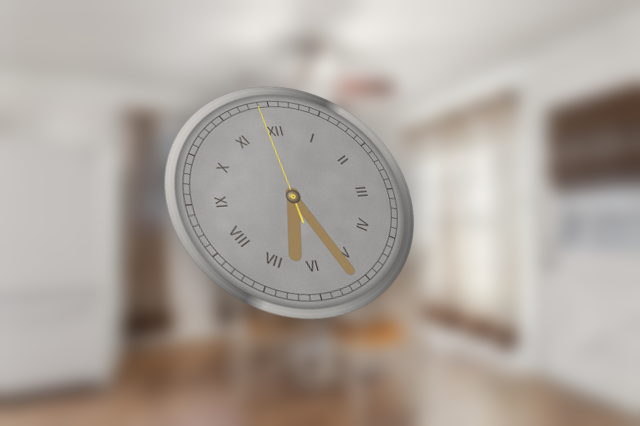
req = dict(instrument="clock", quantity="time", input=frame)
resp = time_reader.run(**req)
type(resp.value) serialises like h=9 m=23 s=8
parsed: h=6 m=25 s=59
